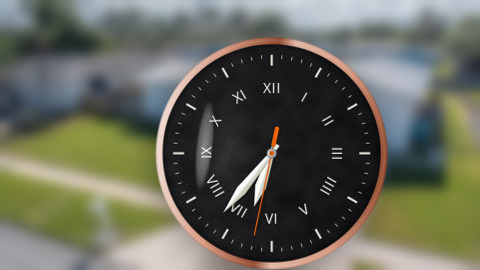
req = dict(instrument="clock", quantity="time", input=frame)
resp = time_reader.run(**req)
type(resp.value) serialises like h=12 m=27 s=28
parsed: h=6 m=36 s=32
